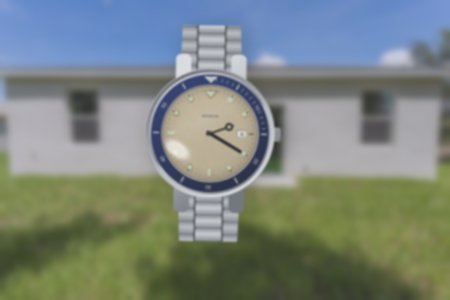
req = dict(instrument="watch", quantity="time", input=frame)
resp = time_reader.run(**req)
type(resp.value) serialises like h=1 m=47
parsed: h=2 m=20
